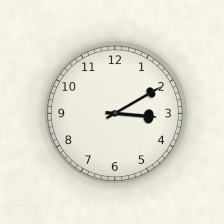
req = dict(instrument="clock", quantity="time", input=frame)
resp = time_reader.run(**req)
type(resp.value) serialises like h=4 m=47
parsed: h=3 m=10
